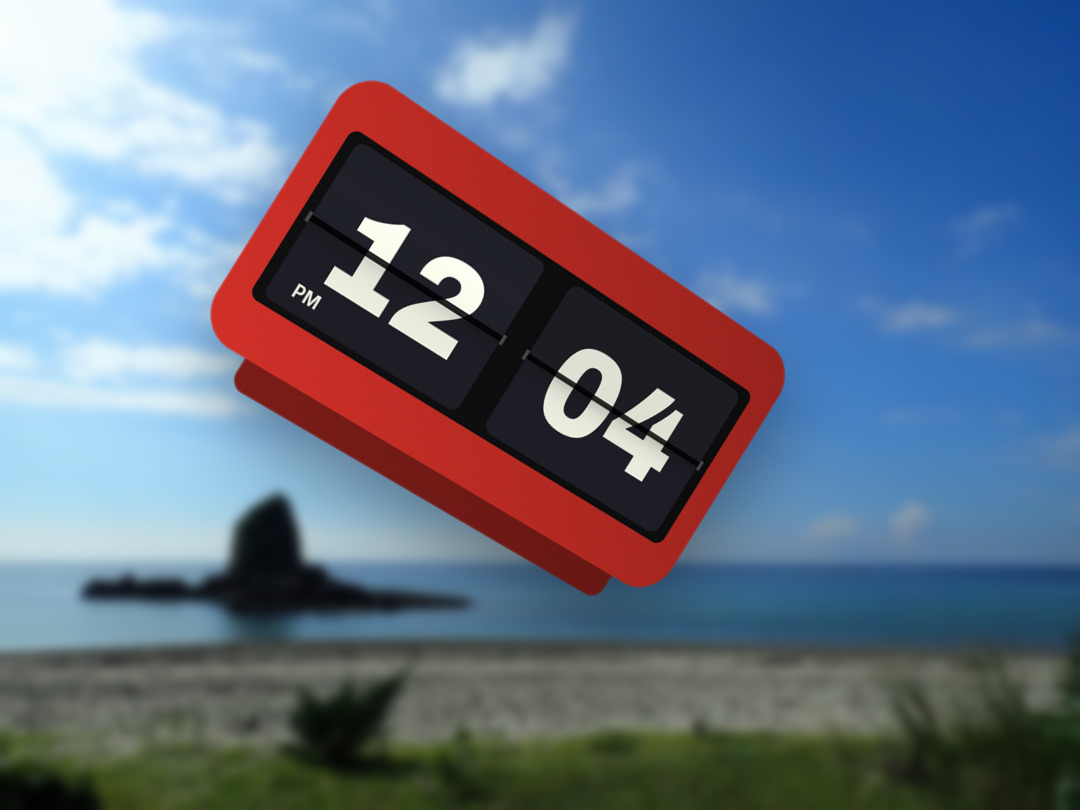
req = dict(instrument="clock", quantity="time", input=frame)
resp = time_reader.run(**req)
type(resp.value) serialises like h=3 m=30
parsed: h=12 m=4
